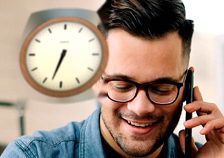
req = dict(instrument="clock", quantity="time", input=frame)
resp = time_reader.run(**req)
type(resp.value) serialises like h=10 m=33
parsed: h=6 m=33
